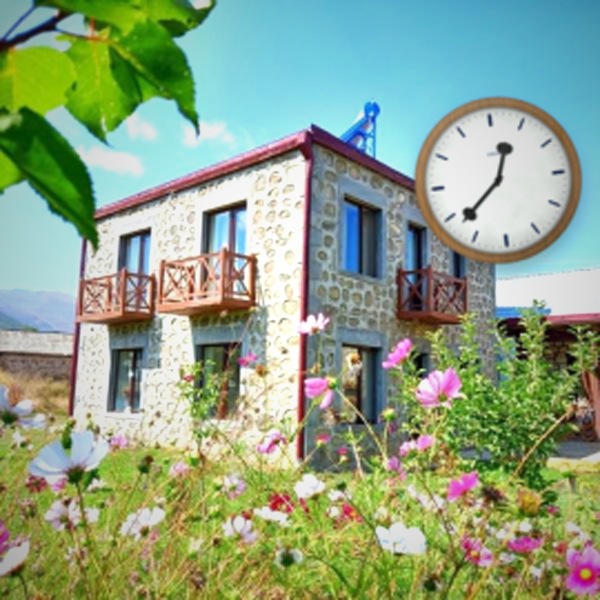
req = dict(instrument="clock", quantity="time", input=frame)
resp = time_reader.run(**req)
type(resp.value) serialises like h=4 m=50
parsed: h=12 m=38
